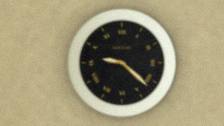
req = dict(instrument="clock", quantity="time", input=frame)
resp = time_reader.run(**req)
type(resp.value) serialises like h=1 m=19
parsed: h=9 m=22
